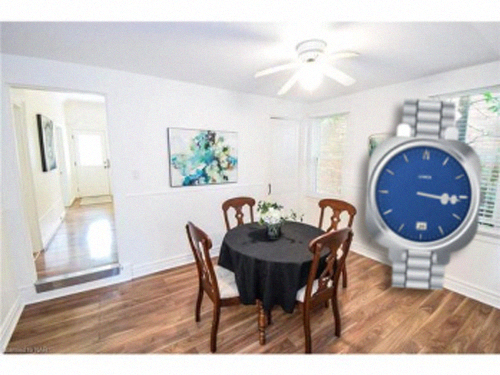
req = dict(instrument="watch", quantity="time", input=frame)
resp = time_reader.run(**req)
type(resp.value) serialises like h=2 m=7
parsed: h=3 m=16
